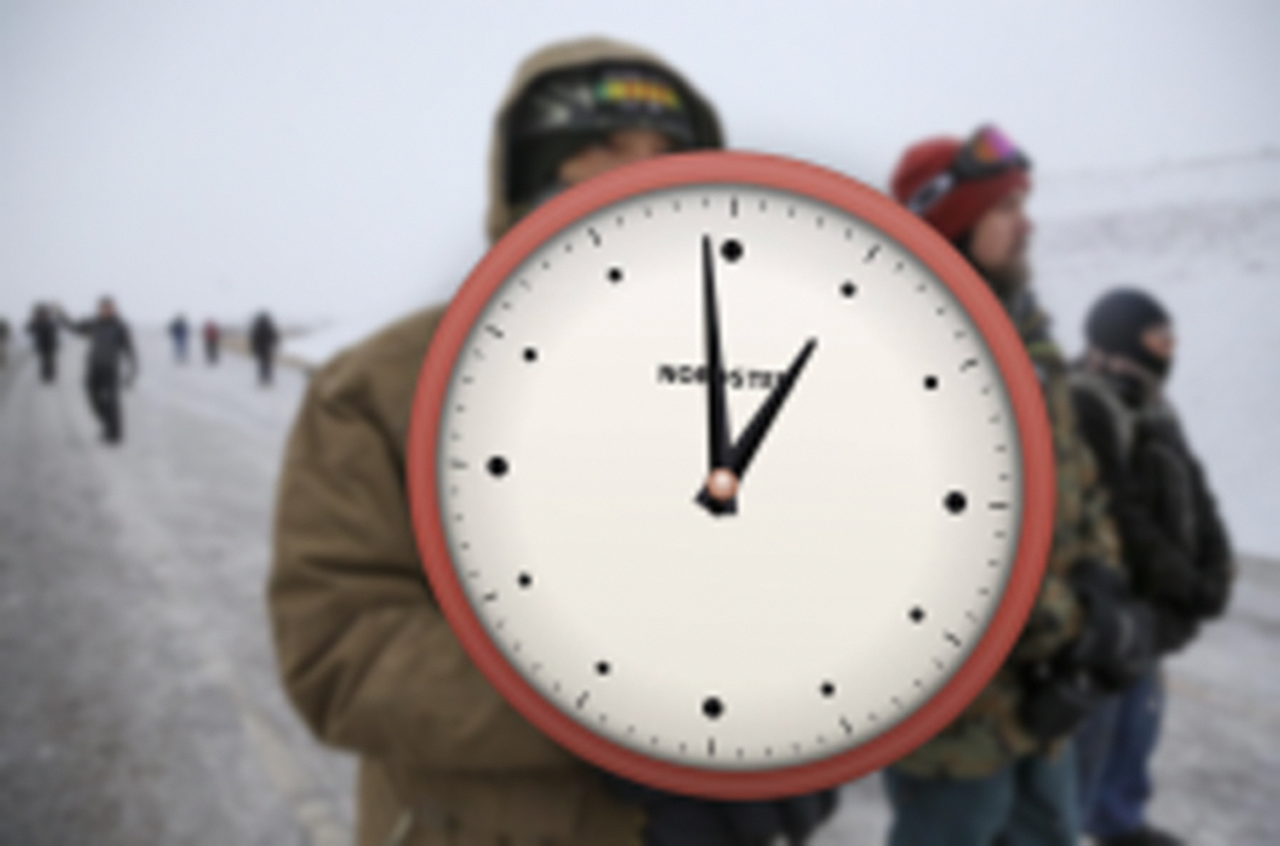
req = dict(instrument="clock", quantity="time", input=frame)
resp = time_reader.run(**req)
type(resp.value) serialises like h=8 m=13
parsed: h=12 m=59
